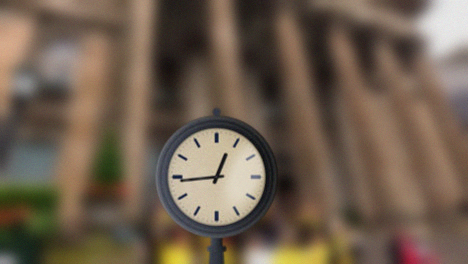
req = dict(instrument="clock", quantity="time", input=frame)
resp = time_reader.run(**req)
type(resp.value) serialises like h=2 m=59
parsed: h=12 m=44
